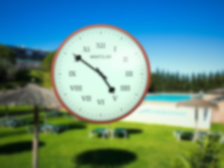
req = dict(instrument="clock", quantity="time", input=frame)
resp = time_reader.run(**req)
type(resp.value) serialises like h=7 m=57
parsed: h=4 m=51
